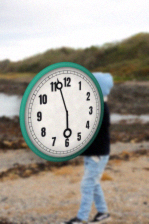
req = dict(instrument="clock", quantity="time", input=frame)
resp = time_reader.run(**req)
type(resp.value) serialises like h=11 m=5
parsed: h=5 m=57
